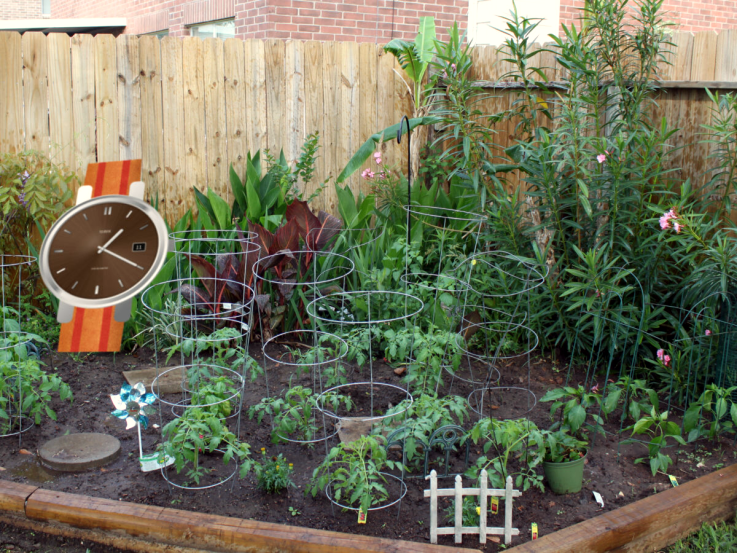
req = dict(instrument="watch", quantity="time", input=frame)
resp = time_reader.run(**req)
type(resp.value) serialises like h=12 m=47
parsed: h=1 m=20
